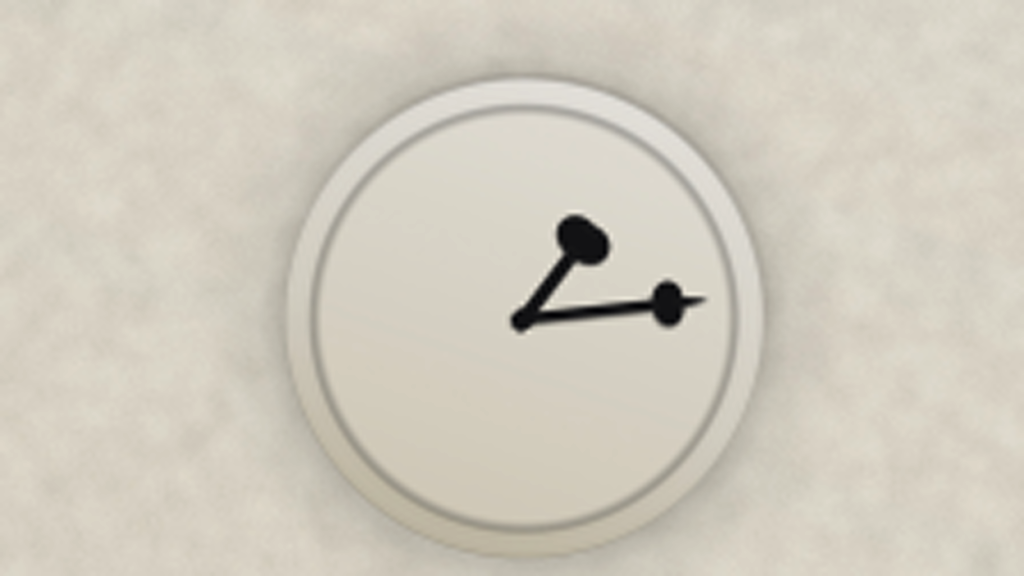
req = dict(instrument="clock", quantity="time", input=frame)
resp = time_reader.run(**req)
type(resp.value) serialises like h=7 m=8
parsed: h=1 m=14
